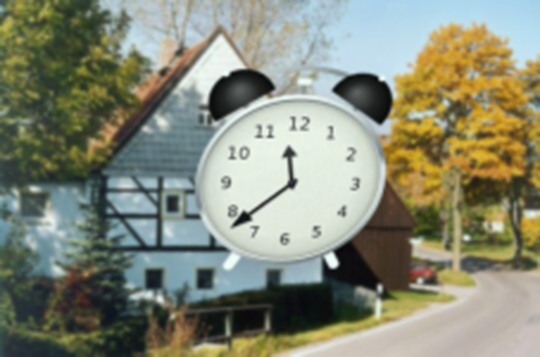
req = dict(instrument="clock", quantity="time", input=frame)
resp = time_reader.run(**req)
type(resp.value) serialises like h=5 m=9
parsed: h=11 m=38
